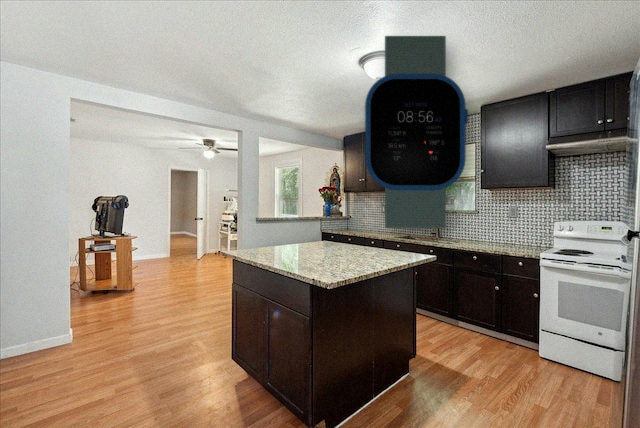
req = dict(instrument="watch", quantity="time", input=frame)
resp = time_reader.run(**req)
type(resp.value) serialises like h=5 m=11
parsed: h=8 m=56
